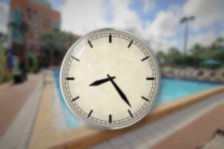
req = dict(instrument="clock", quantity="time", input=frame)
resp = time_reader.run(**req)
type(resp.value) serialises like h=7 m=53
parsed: h=8 m=24
